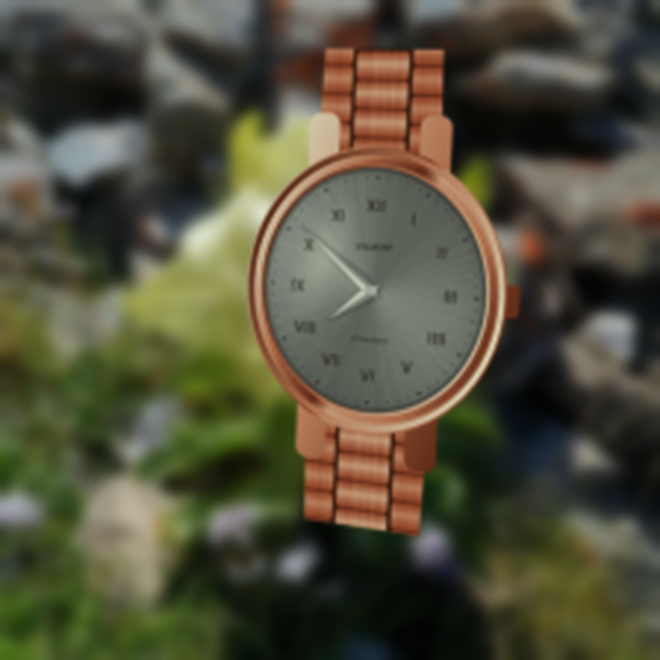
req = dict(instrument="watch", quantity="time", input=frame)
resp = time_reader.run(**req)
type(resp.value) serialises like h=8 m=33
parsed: h=7 m=51
